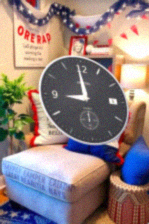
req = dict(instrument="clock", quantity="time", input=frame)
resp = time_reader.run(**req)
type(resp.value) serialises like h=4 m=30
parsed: h=8 m=59
